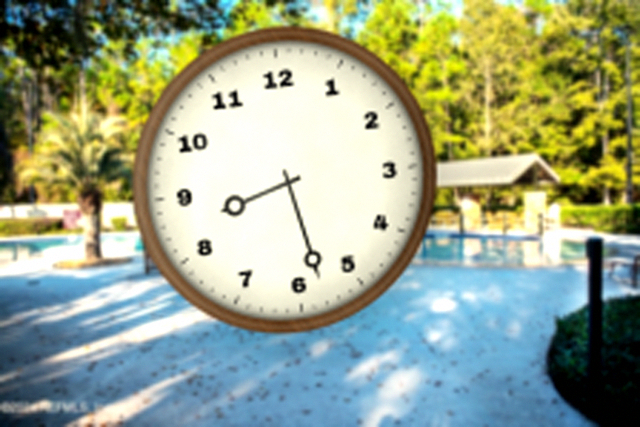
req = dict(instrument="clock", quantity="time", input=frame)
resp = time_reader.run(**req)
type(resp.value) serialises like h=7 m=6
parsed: h=8 m=28
